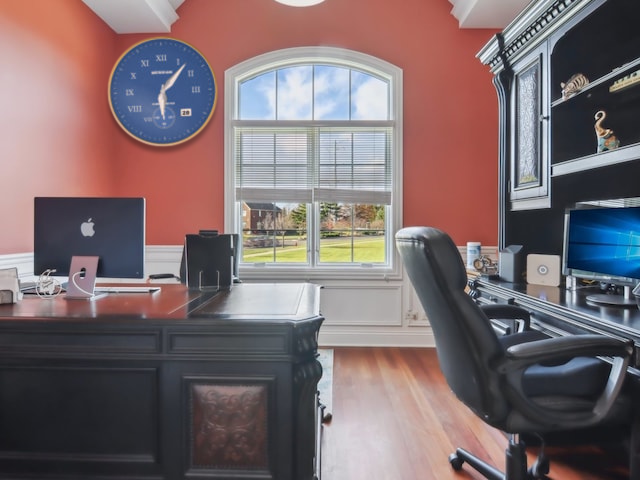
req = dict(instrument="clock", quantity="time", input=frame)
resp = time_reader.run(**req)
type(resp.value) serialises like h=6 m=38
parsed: h=6 m=7
